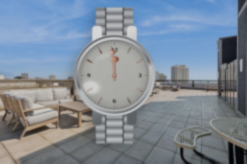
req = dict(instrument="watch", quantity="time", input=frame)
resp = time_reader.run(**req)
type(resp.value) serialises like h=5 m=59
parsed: h=11 m=59
